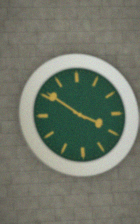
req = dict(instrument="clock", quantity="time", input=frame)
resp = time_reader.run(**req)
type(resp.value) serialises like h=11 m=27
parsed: h=3 m=51
